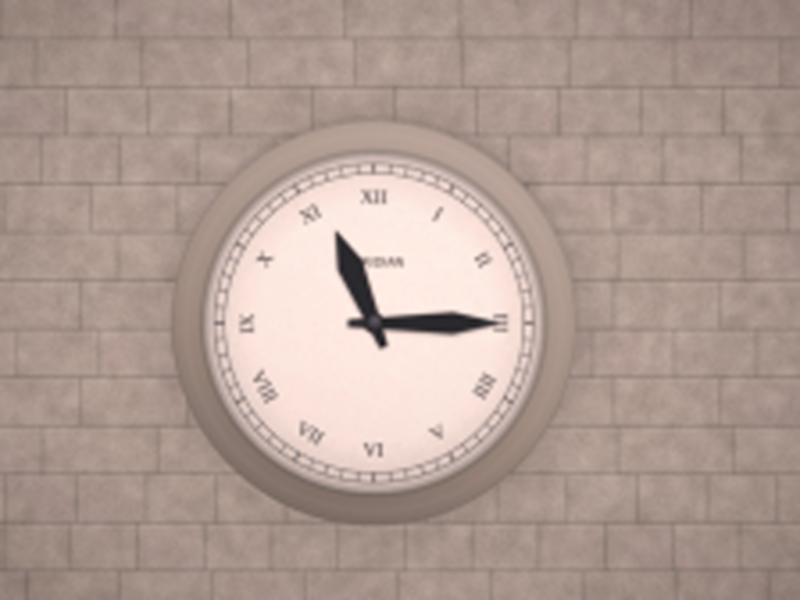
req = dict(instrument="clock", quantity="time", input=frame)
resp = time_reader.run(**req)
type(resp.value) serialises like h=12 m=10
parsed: h=11 m=15
